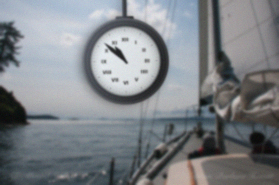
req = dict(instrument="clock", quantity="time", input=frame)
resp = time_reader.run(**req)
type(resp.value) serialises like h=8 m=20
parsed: h=10 m=52
